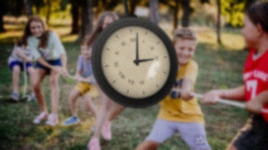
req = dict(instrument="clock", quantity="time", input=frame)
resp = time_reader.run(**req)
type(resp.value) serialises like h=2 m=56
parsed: h=3 m=2
